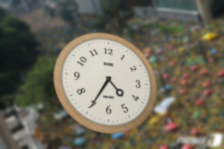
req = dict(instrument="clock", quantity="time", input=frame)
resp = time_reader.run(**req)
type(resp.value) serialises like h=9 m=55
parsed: h=4 m=35
